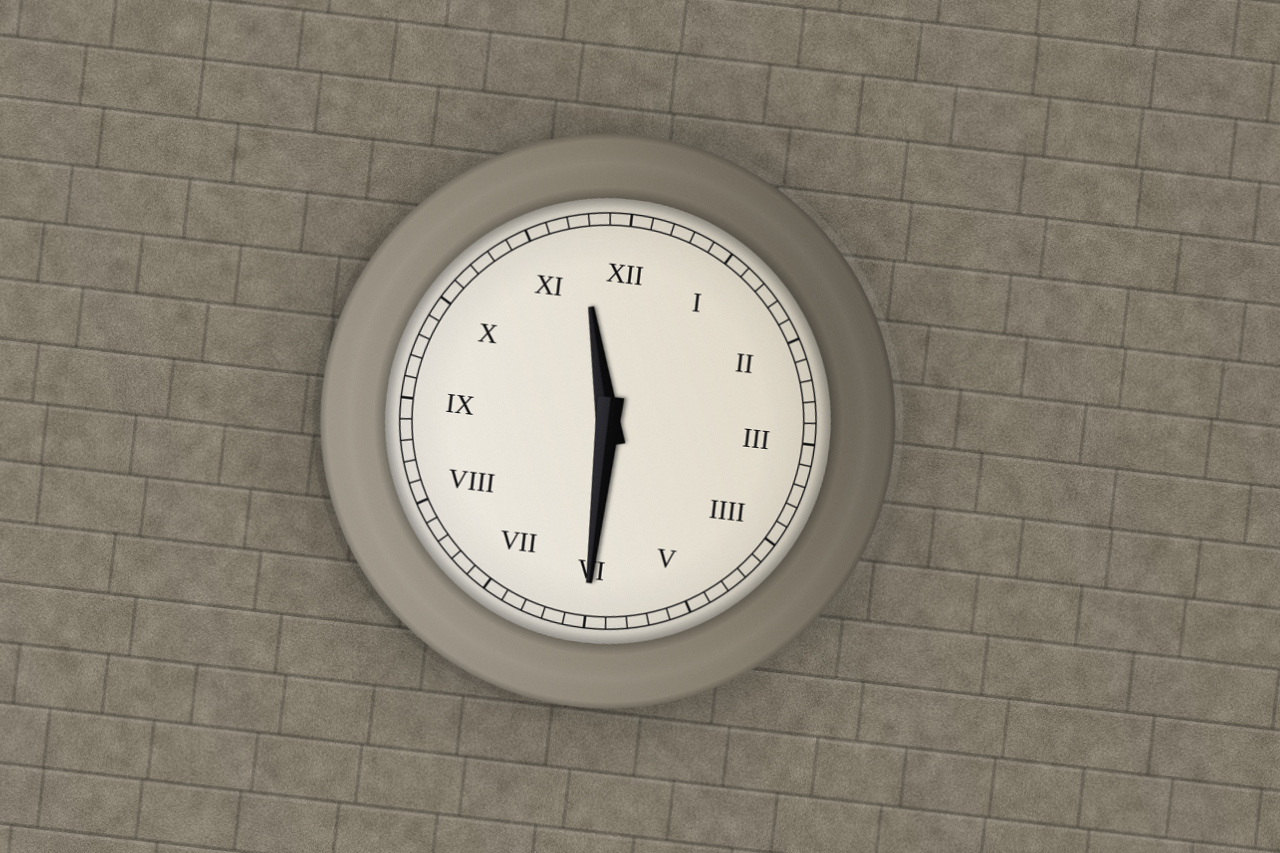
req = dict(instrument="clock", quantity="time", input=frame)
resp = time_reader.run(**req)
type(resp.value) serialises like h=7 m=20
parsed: h=11 m=30
